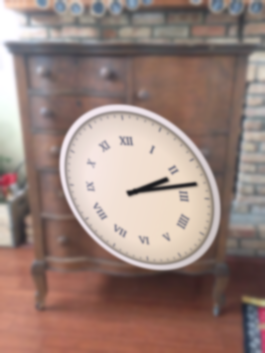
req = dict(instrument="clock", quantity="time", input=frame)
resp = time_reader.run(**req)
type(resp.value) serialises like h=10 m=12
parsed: h=2 m=13
